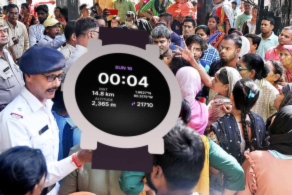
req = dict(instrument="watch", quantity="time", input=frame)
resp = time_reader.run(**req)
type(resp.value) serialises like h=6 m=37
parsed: h=0 m=4
